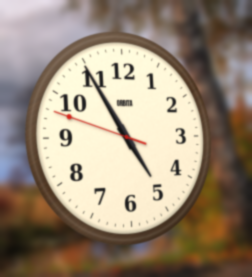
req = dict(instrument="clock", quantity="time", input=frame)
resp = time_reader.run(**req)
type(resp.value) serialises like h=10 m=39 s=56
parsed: h=4 m=54 s=48
